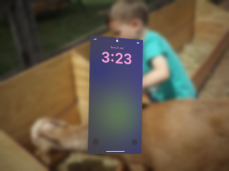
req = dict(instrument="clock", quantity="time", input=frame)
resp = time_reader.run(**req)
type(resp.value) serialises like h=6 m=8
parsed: h=3 m=23
